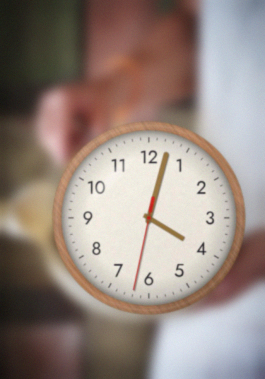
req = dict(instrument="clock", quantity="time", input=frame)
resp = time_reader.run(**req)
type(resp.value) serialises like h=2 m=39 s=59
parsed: h=4 m=2 s=32
